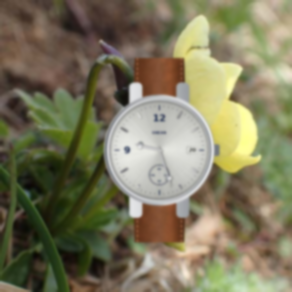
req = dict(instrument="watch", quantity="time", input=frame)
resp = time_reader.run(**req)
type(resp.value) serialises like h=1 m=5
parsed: h=9 m=27
